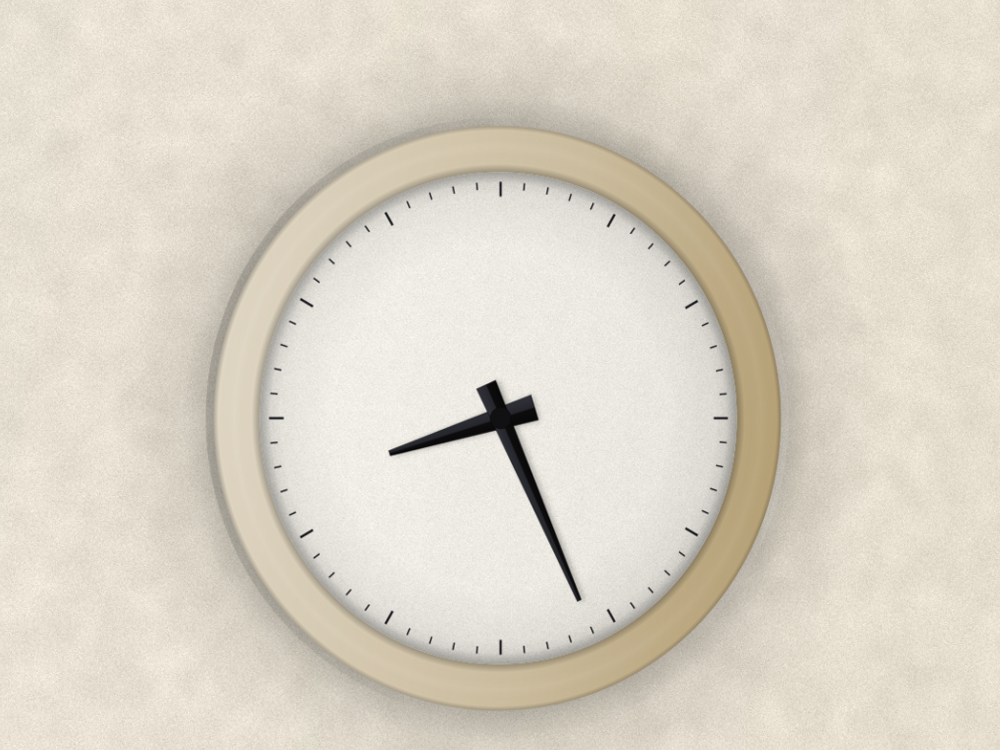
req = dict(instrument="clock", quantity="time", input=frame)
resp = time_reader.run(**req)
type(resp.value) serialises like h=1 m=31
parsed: h=8 m=26
